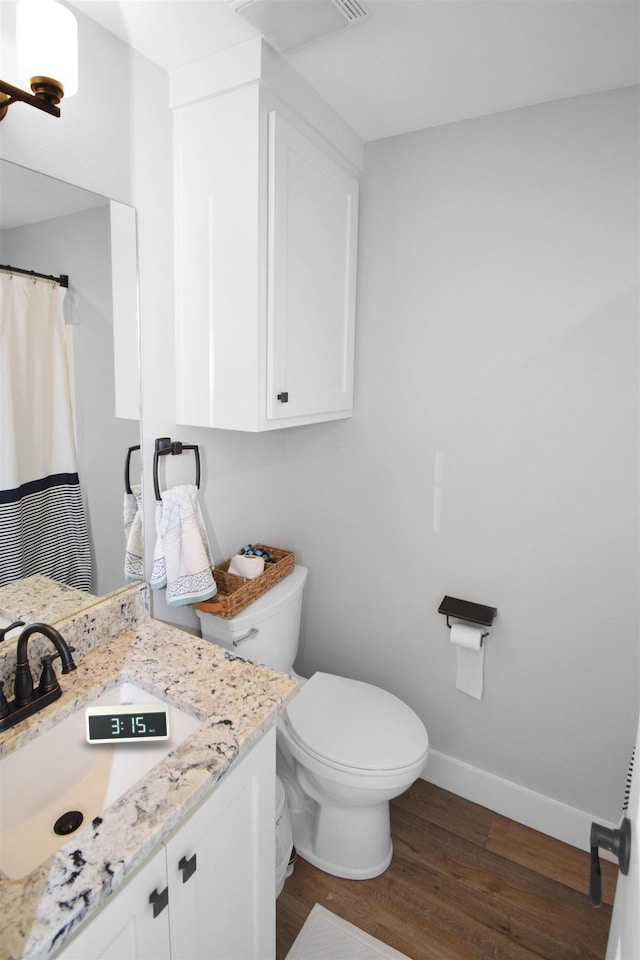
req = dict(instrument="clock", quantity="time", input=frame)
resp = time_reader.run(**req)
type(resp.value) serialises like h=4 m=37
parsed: h=3 m=15
